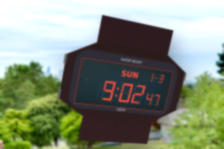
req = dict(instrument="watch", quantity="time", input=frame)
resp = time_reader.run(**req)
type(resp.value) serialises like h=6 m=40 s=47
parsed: h=9 m=2 s=47
